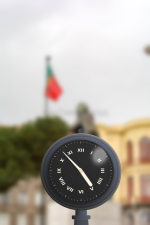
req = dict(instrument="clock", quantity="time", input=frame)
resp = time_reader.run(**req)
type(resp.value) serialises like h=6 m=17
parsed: h=4 m=53
